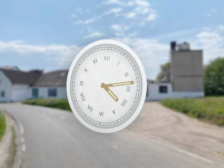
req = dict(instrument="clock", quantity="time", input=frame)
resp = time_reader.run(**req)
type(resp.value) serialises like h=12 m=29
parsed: h=4 m=13
